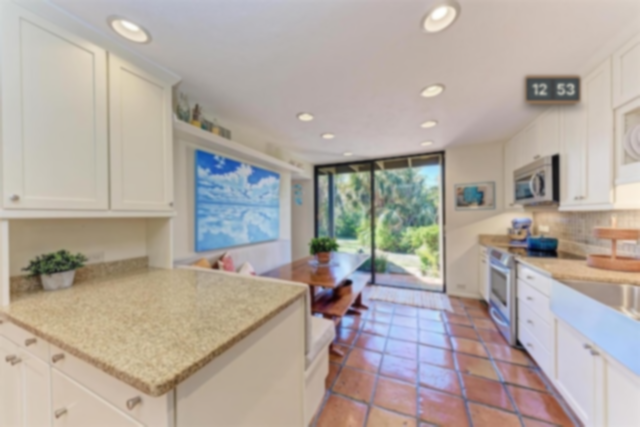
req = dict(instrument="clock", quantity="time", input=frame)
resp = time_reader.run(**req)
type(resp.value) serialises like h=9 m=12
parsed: h=12 m=53
